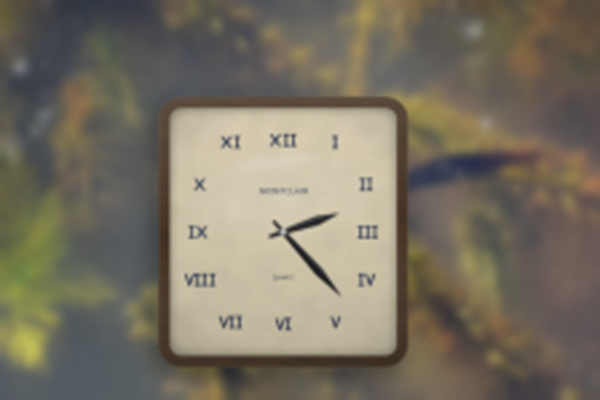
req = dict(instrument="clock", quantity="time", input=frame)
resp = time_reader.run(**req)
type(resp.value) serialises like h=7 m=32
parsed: h=2 m=23
